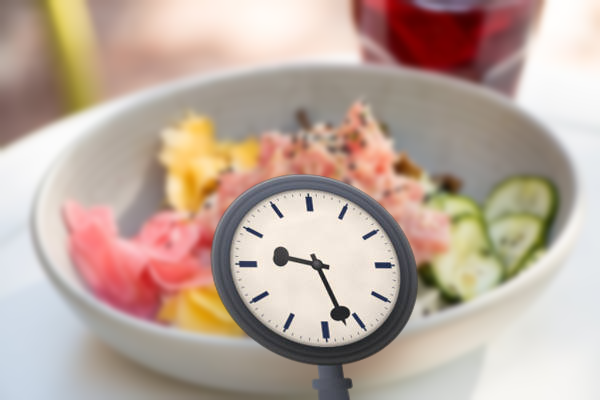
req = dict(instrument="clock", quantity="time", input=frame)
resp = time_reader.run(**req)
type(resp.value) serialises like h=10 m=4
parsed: h=9 m=27
